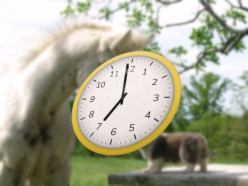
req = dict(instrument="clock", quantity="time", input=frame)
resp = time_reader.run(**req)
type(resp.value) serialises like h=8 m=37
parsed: h=6 m=59
